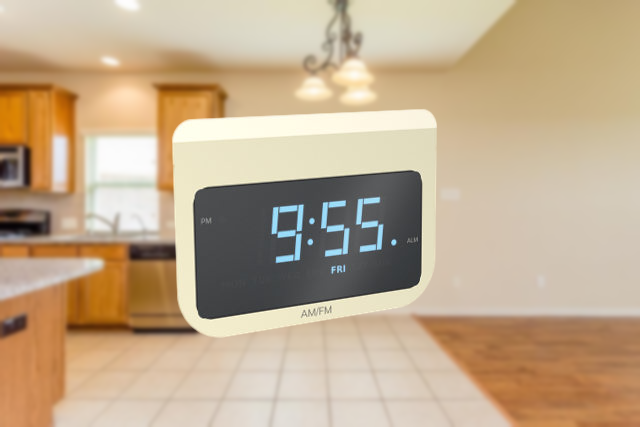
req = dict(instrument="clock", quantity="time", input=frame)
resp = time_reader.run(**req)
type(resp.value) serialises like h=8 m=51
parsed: h=9 m=55
